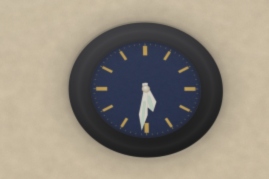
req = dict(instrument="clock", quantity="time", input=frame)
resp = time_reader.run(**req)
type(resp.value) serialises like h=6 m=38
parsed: h=5 m=31
